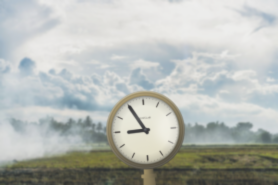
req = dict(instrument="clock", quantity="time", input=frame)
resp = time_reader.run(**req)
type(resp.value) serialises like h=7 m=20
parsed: h=8 m=55
